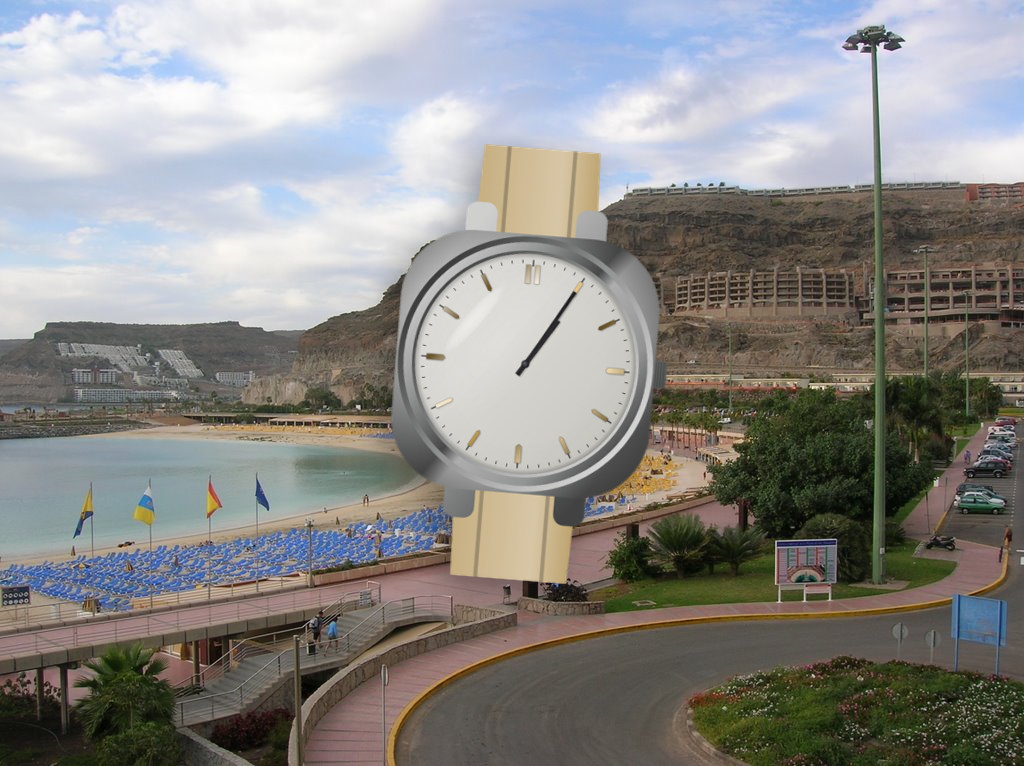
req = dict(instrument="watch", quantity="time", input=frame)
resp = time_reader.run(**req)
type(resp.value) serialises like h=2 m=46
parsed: h=1 m=5
